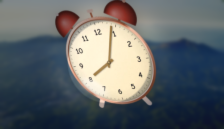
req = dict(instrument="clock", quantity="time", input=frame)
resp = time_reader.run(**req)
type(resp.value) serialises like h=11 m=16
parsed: h=8 m=4
